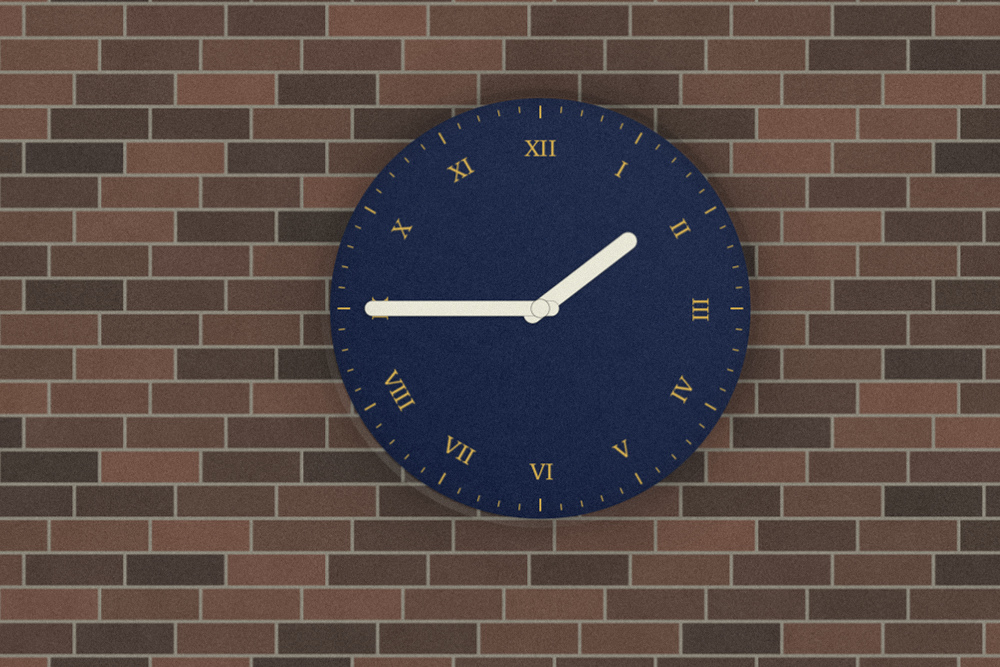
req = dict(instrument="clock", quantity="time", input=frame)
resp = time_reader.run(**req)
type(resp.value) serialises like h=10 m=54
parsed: h=1 m=45
